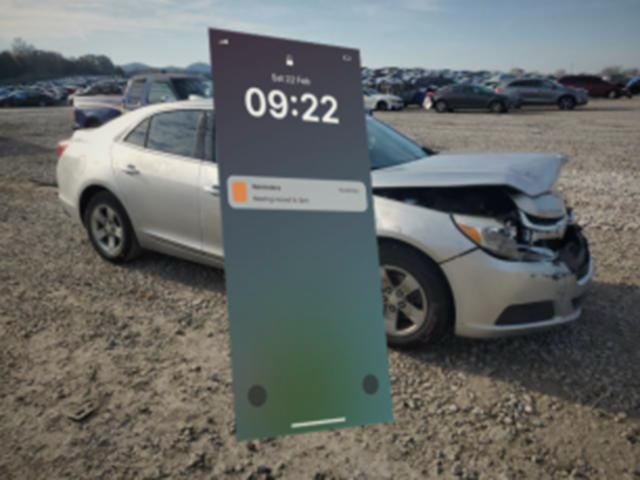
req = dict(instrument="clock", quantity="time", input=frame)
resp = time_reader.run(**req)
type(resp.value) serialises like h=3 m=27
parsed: h=9 m=22
